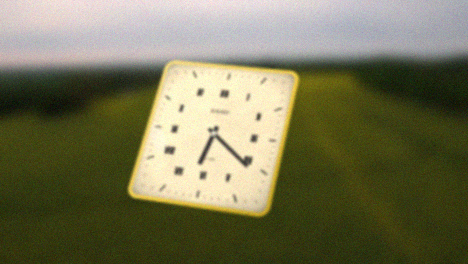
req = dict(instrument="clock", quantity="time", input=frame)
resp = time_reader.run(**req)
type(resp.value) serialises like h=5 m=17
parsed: h=6 m=21
